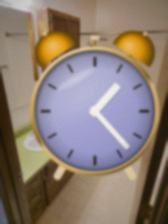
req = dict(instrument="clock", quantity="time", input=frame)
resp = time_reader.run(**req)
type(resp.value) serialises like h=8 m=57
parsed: h=1 m=23
